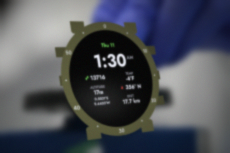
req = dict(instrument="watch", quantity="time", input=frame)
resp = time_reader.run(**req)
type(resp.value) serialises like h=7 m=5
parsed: h=1 m=30
